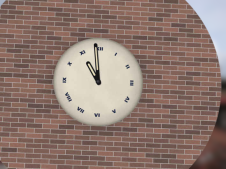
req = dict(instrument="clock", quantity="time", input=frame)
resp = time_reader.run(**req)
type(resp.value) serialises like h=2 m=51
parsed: h=10 m=59
